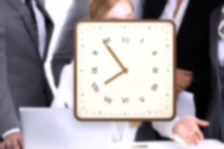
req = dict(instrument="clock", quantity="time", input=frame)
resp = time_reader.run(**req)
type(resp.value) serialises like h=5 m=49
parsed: h=7 m=54
